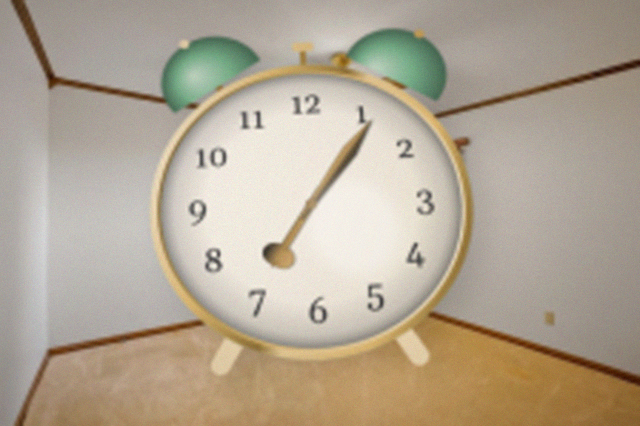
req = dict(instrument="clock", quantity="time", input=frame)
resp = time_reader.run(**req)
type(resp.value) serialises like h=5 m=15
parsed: h=7 m=6
